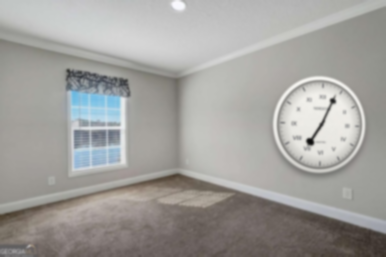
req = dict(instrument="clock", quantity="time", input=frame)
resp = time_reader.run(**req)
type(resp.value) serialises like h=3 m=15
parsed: h=7 m=4
